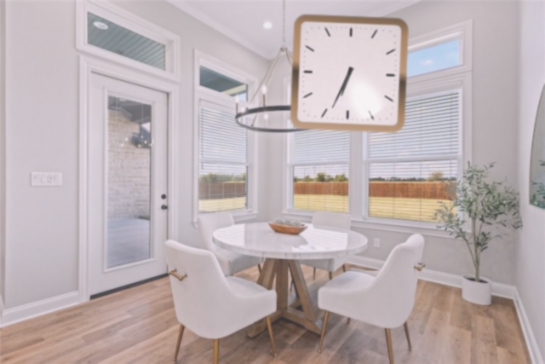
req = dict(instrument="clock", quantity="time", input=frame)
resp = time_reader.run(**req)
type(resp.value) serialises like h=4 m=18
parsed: h=6 m=34
